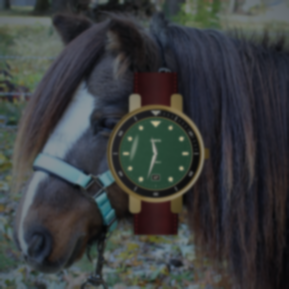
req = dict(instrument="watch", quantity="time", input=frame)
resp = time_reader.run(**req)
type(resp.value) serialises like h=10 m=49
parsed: h=11 m=33
